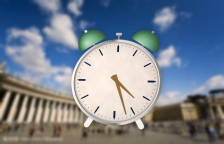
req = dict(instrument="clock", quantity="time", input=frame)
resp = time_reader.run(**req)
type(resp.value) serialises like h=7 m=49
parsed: h=4 m=27
